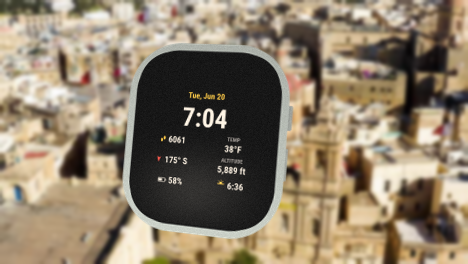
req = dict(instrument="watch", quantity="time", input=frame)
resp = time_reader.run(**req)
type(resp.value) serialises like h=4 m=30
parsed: h=7 m=4
